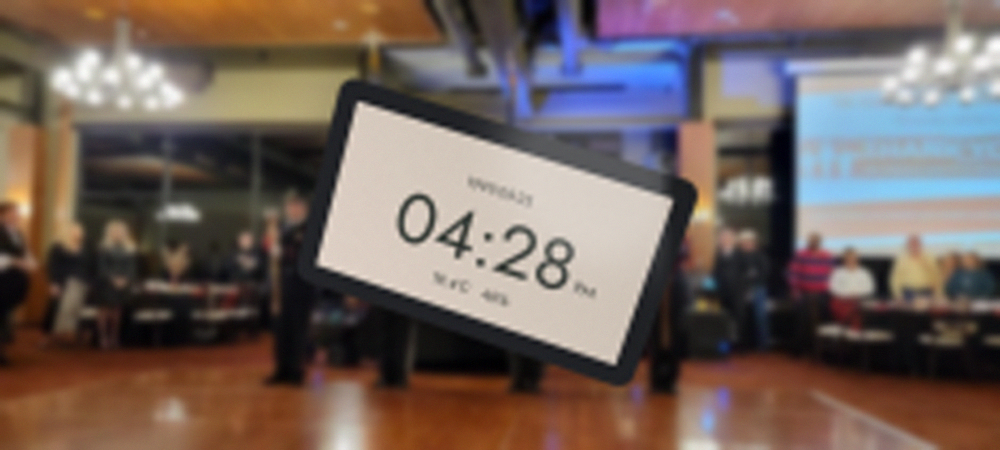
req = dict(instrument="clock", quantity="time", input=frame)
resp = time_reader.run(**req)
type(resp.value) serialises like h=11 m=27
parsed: h=4 m=28
